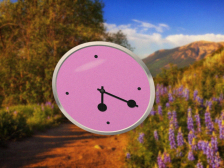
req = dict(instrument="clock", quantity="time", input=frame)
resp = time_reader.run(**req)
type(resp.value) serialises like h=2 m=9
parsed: h=6 m=20
